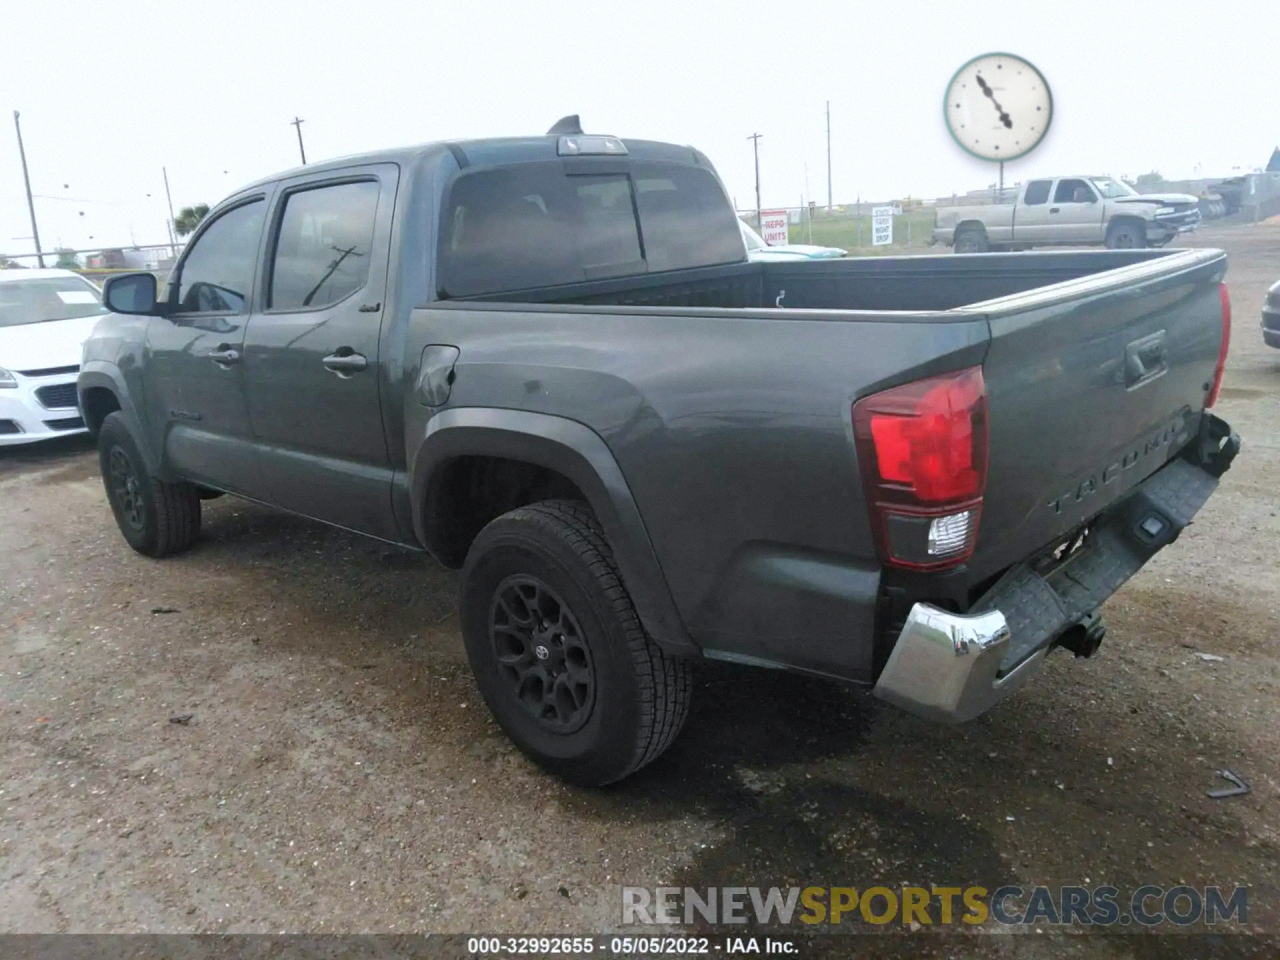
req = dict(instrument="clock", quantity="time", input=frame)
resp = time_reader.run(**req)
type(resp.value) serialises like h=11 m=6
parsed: h=4 m=54
